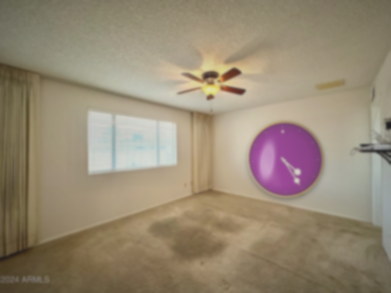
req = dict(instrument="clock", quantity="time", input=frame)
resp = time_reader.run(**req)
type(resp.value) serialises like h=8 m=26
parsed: h=4 m=25
